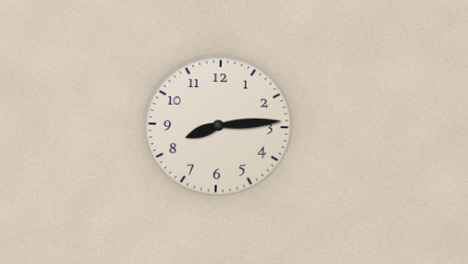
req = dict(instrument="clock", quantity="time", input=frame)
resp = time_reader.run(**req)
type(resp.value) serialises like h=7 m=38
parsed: h=8 m=14
